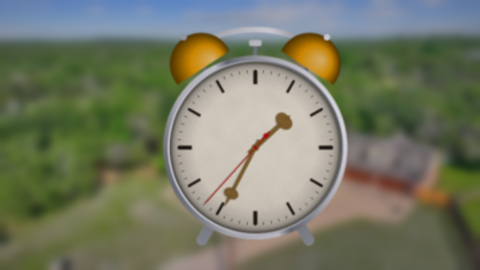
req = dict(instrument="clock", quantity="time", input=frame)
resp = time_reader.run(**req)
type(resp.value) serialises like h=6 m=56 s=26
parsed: h=1 m=34 s=37
